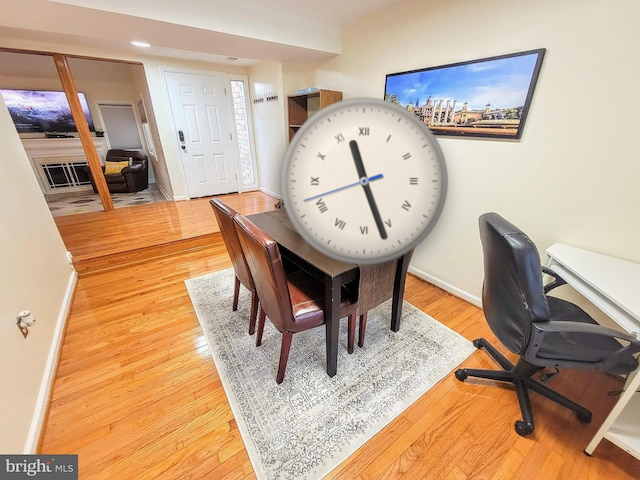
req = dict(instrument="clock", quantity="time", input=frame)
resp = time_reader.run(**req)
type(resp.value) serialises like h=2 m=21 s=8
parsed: h=11 m=26 s=42
